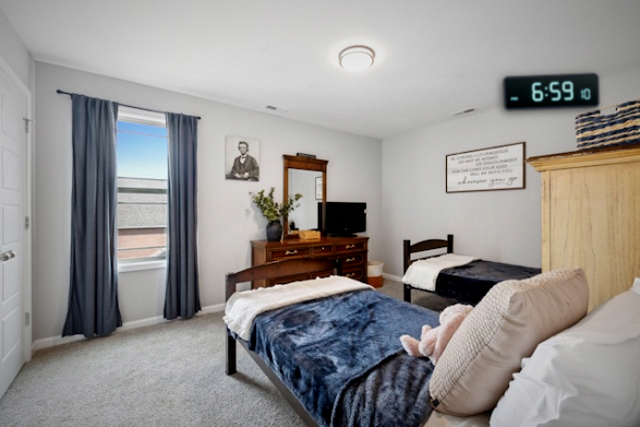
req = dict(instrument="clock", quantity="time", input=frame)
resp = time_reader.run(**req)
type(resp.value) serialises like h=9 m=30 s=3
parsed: h=6 m=59 s=10
